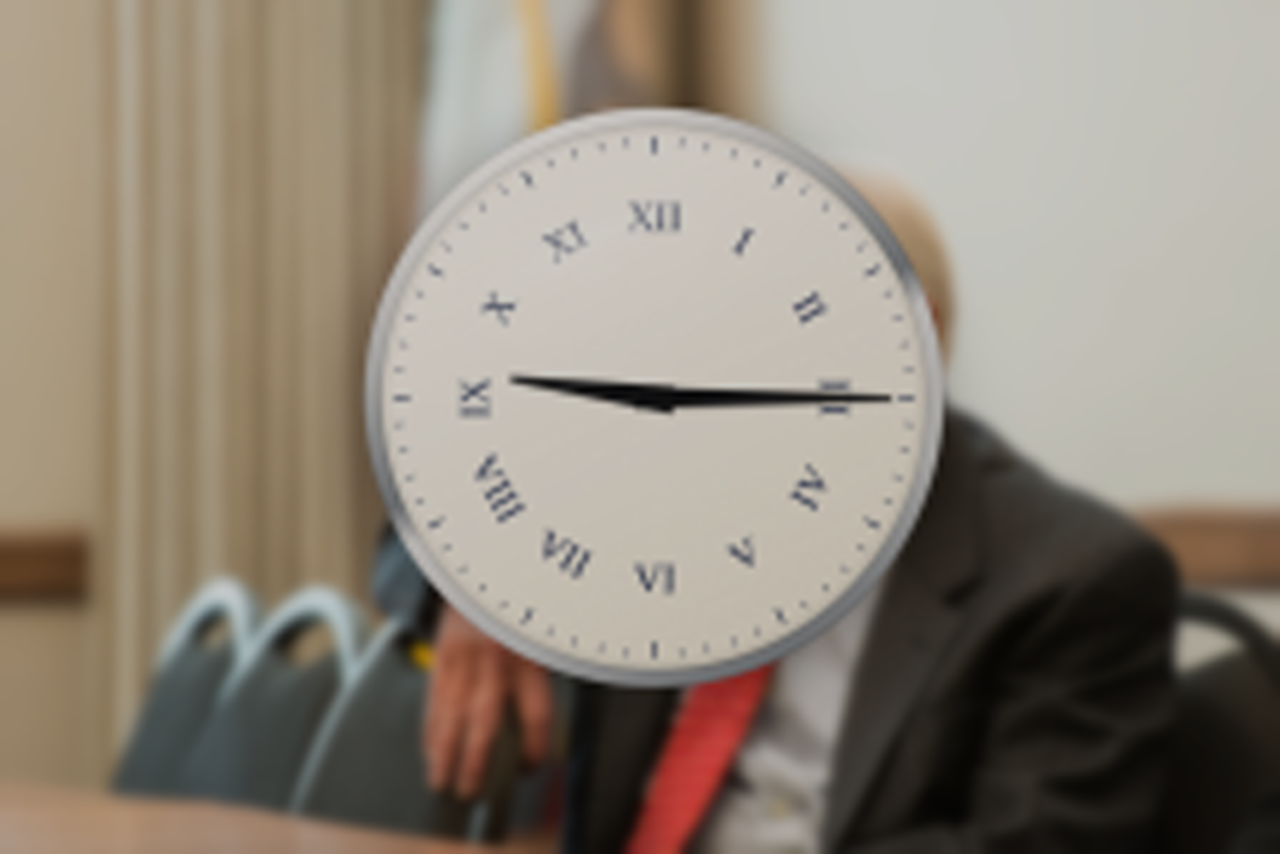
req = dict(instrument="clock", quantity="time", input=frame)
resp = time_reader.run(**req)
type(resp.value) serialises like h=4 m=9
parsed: h=9 m=15
